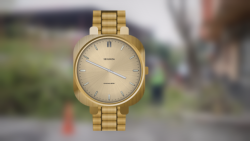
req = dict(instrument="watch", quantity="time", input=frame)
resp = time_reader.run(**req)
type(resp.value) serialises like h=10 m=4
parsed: h=3 m=49
